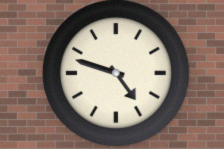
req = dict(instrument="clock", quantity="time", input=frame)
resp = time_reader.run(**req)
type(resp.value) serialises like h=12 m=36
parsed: h=4 m=48
